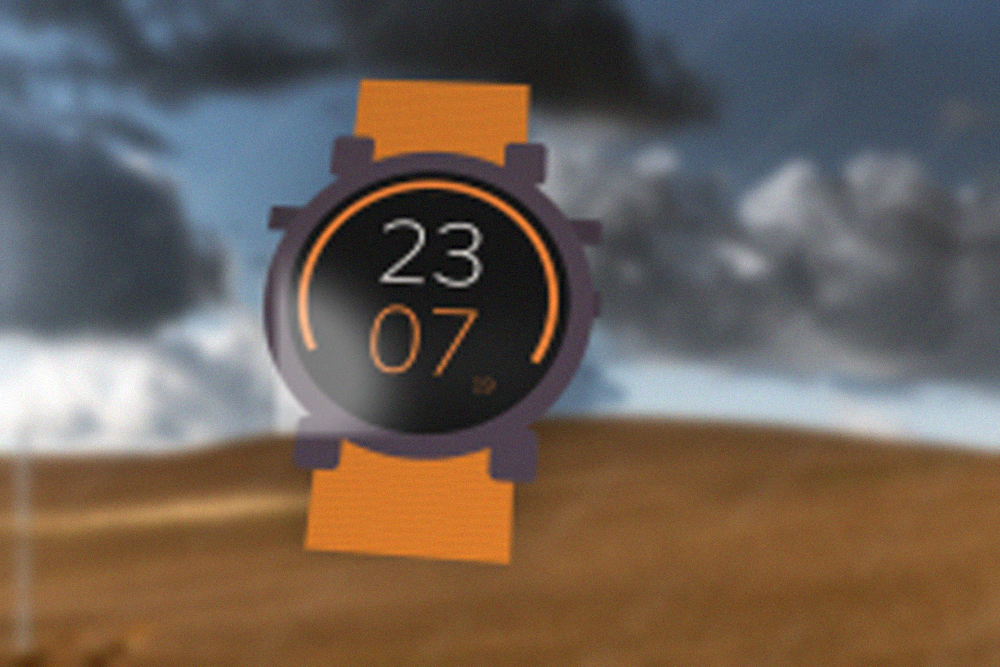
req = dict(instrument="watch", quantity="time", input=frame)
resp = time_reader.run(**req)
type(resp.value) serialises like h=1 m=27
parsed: h=23 m=7
